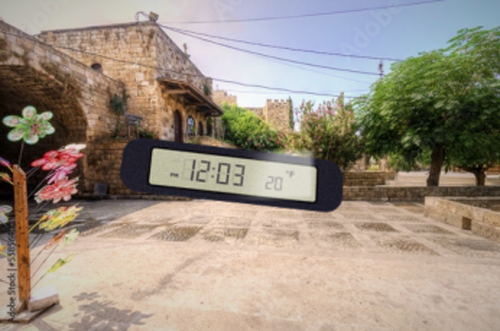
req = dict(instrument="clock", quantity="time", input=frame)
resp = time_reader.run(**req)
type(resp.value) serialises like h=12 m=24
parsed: h=12 m=3
